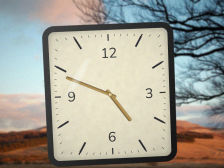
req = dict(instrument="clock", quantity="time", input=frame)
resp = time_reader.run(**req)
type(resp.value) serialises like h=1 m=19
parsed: h=4 m=49
